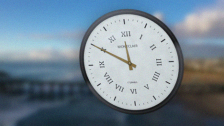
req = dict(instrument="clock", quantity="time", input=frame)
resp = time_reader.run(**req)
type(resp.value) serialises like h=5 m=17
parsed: h=11 m=50
